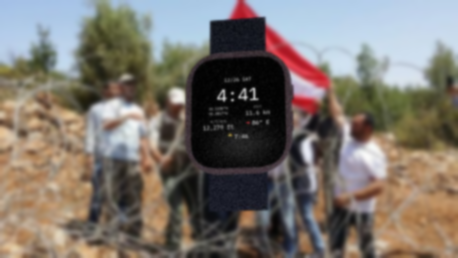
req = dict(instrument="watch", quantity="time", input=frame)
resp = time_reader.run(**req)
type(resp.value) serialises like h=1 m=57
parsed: h=4 m=41
